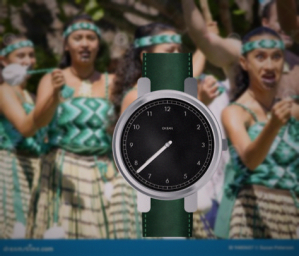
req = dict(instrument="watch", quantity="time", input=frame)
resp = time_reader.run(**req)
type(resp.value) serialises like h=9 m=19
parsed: h=7 m=38
